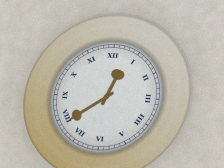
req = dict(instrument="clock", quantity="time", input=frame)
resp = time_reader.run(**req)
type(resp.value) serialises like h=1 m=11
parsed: h=12 m=39
